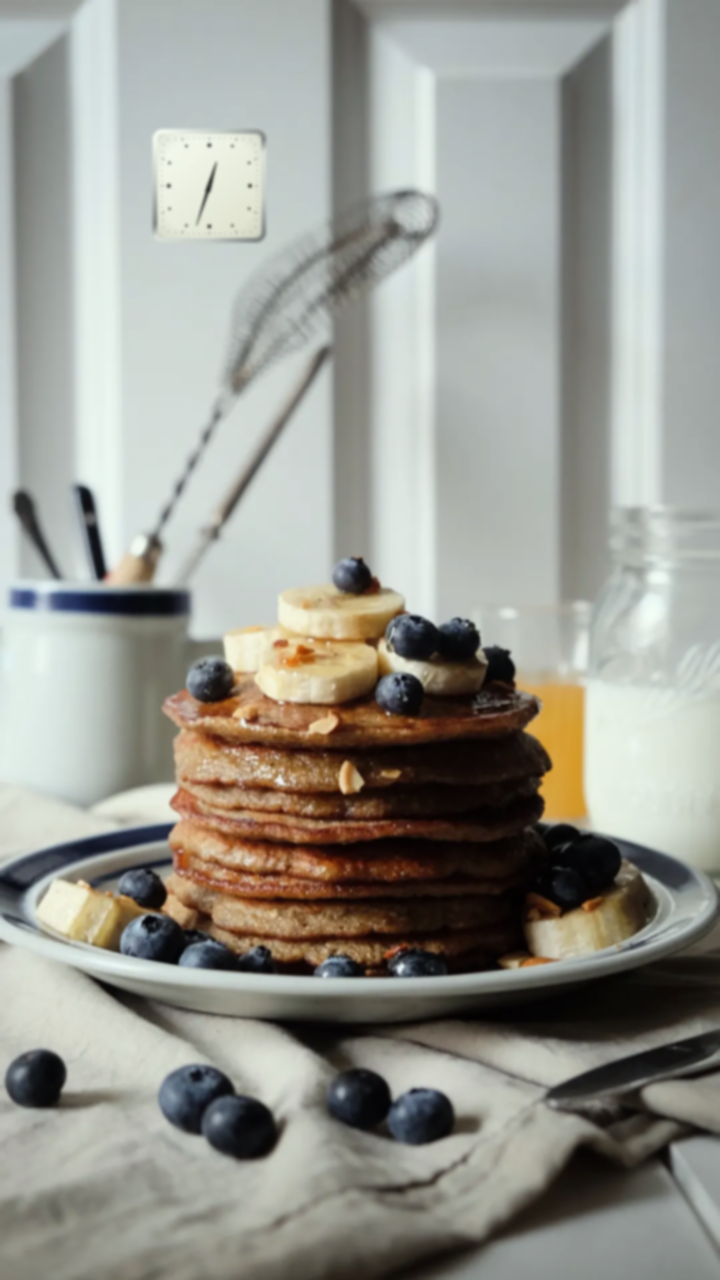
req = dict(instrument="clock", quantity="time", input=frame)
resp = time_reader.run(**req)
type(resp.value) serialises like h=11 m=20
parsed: h=12 m=33
